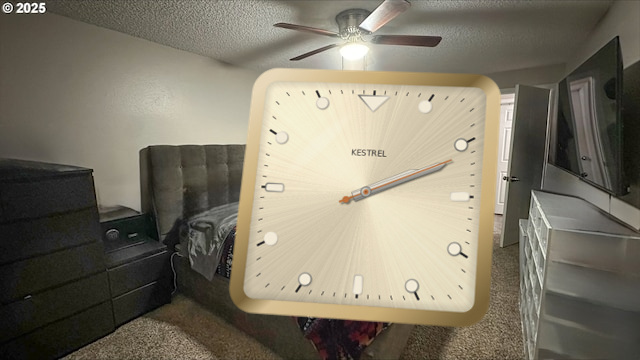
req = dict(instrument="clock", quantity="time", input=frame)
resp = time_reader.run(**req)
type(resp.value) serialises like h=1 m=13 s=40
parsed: h=2 m=11 s=11
